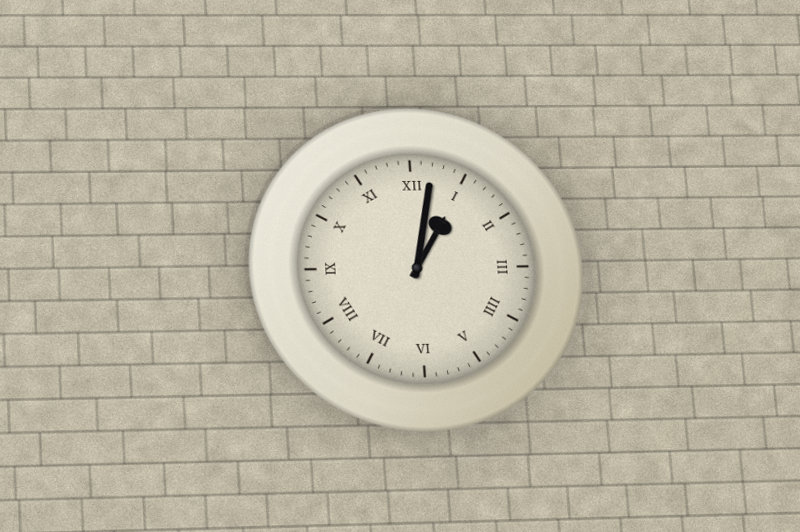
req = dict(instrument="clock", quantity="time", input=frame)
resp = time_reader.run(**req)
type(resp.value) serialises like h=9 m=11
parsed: h=1 m=2
